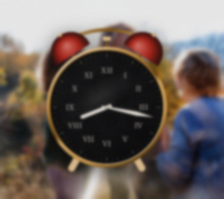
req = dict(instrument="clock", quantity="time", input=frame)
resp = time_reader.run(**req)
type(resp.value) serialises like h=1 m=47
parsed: h=8 m=17
